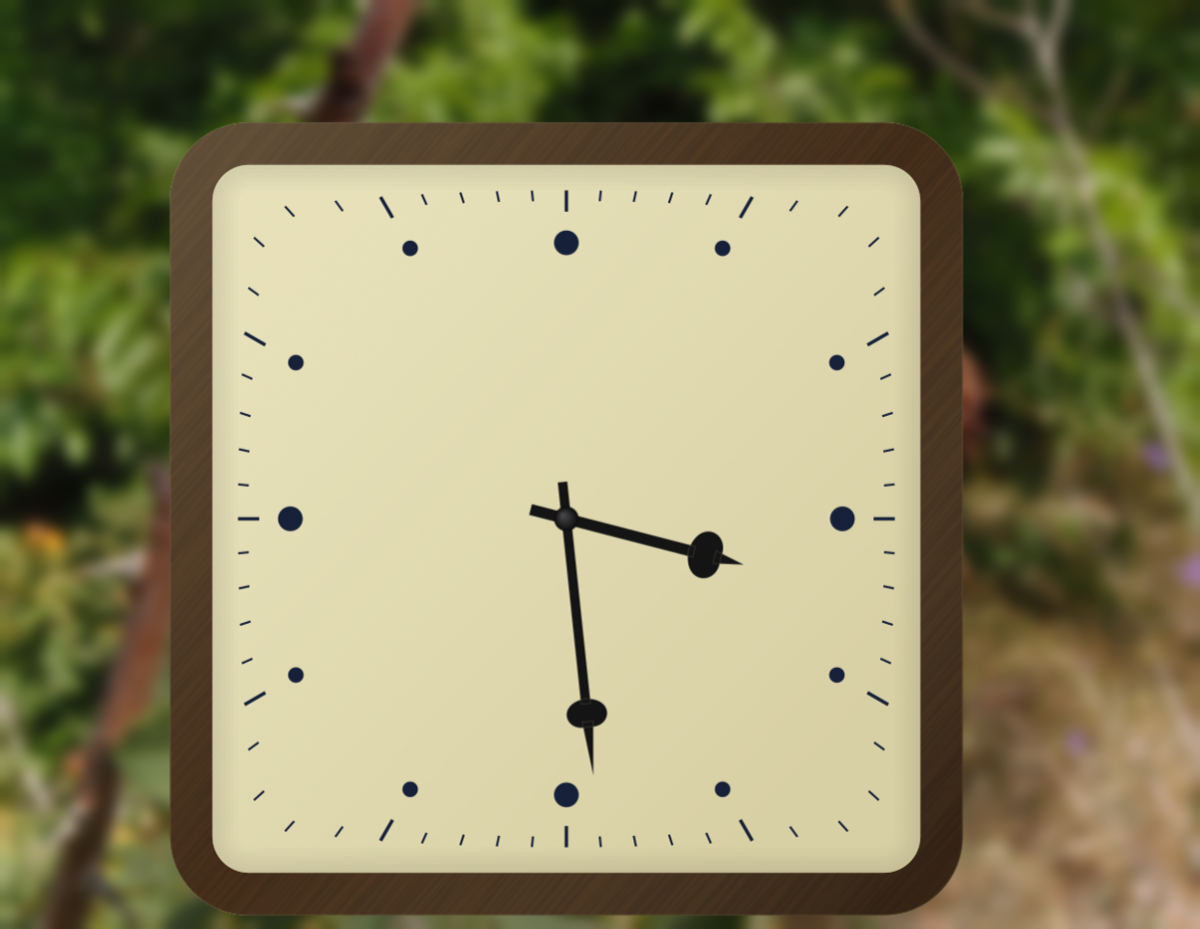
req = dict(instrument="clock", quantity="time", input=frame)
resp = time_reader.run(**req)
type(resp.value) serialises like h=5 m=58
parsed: h=3 m=29
